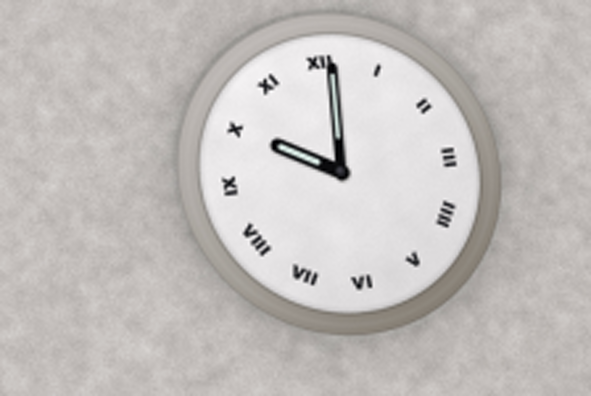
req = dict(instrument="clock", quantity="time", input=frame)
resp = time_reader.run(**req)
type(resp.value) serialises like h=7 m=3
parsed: h=10 m=1
